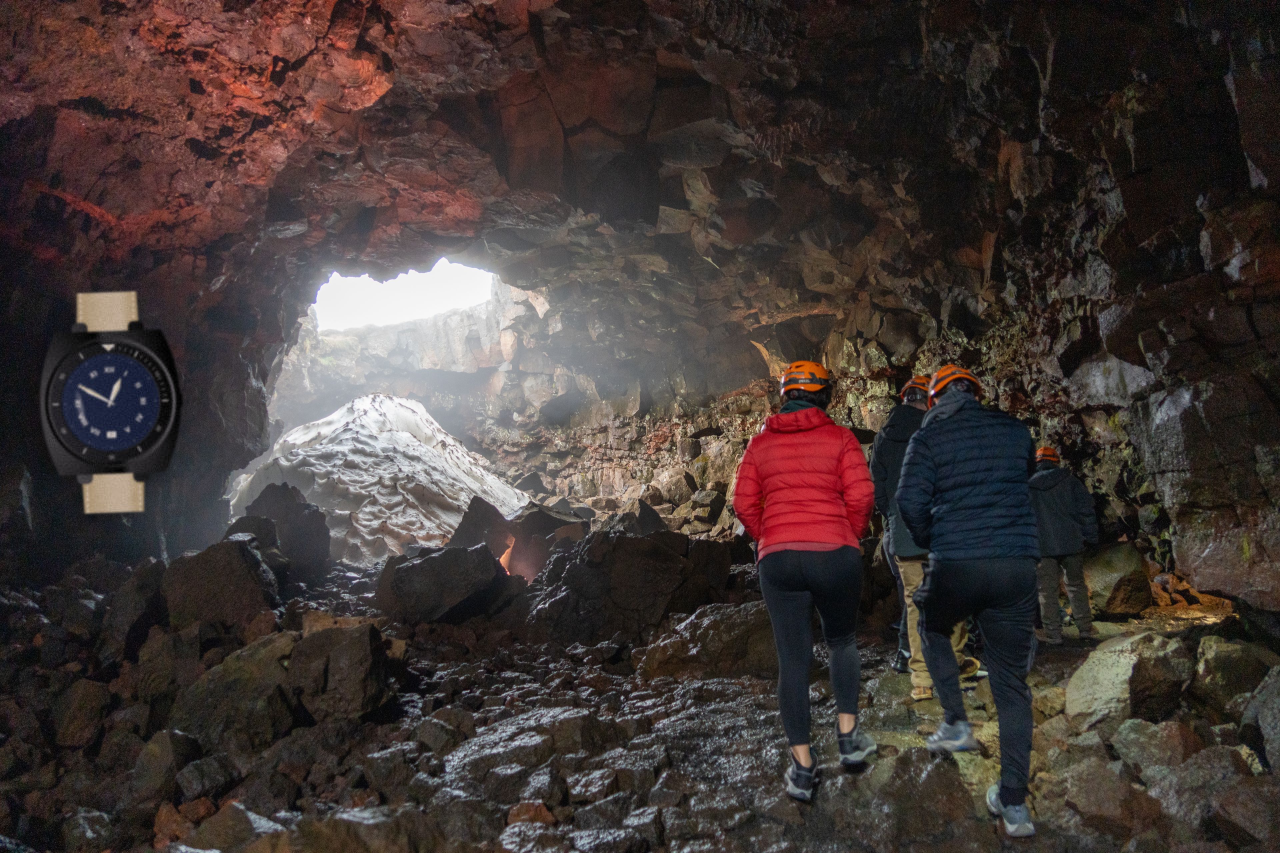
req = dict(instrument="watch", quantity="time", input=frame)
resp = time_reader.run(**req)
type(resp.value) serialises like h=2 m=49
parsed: h=12 m=50
